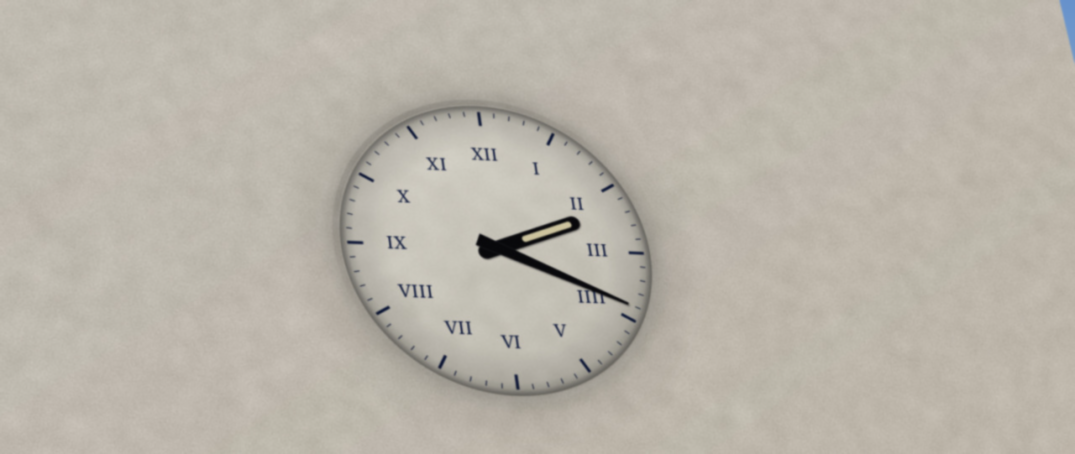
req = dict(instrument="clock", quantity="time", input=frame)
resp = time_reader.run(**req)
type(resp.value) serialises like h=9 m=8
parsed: h=2 m=19
